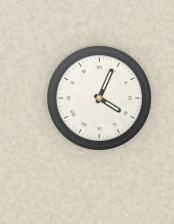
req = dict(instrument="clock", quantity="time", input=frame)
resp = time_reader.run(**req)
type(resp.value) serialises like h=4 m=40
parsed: h=4 m=4
